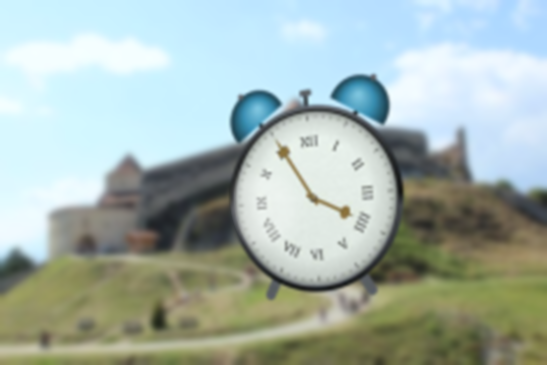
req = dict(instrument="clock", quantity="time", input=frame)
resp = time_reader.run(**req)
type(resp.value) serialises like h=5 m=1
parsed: h=3 m=55
